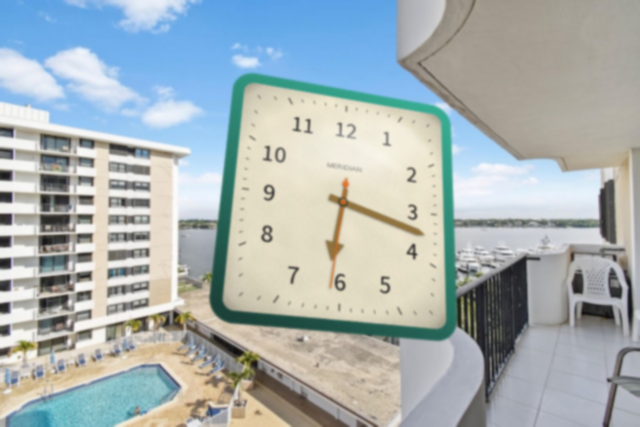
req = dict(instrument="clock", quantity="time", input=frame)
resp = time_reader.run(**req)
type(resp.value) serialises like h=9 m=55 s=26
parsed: h=6 m=17 s=31
